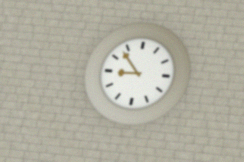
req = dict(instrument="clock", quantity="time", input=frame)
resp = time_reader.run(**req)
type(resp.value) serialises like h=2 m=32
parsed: h=8 m=53
